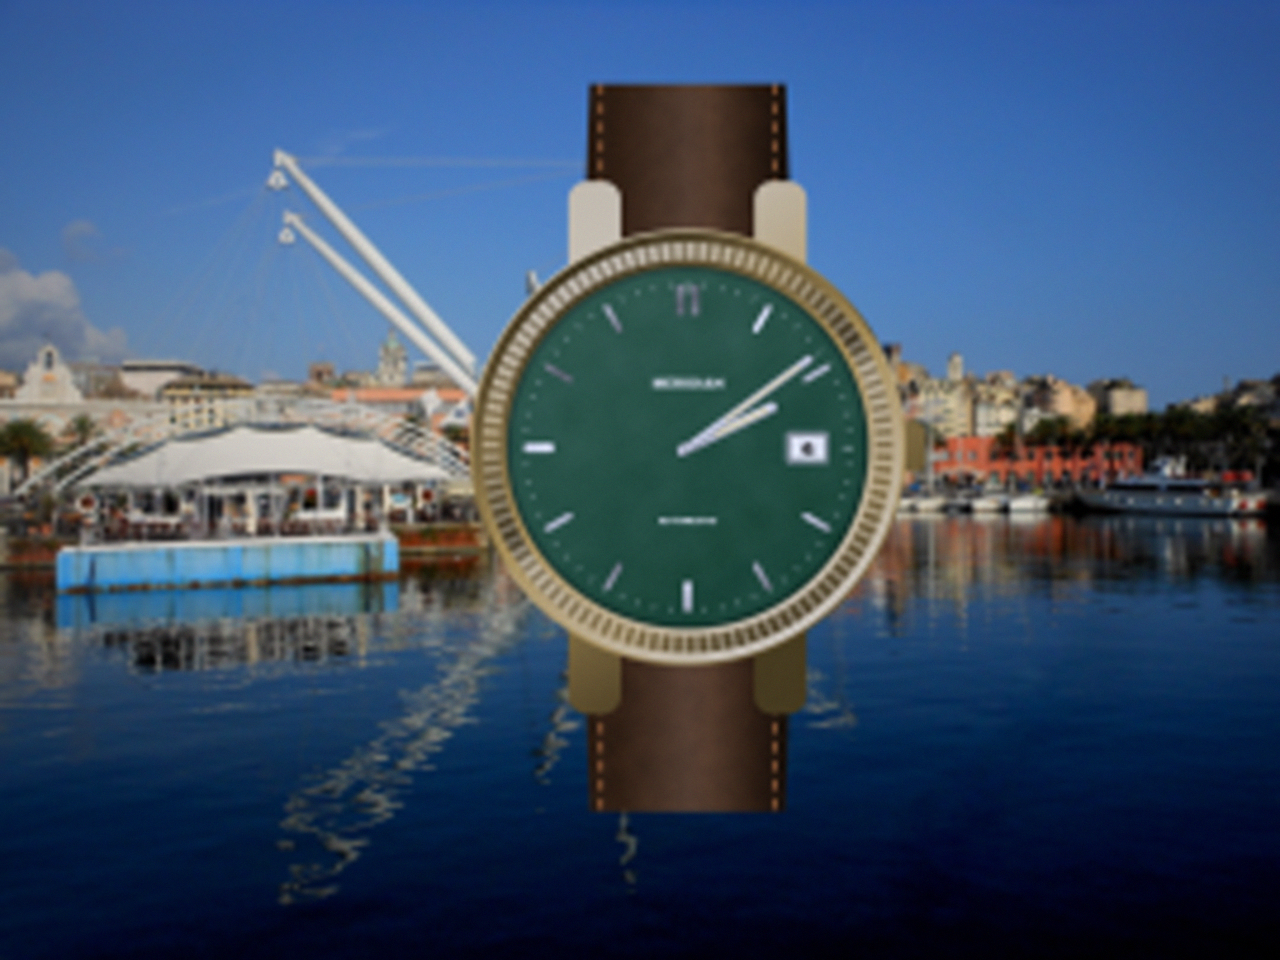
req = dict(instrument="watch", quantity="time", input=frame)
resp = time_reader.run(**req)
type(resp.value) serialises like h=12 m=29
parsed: h=2 m=9
